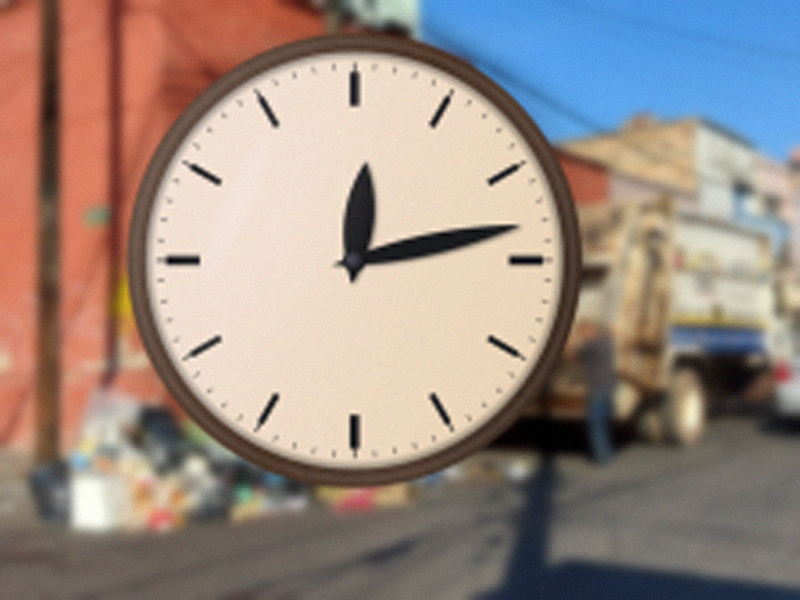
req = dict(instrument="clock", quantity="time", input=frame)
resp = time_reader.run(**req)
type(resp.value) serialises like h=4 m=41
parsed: h=12 m=13
